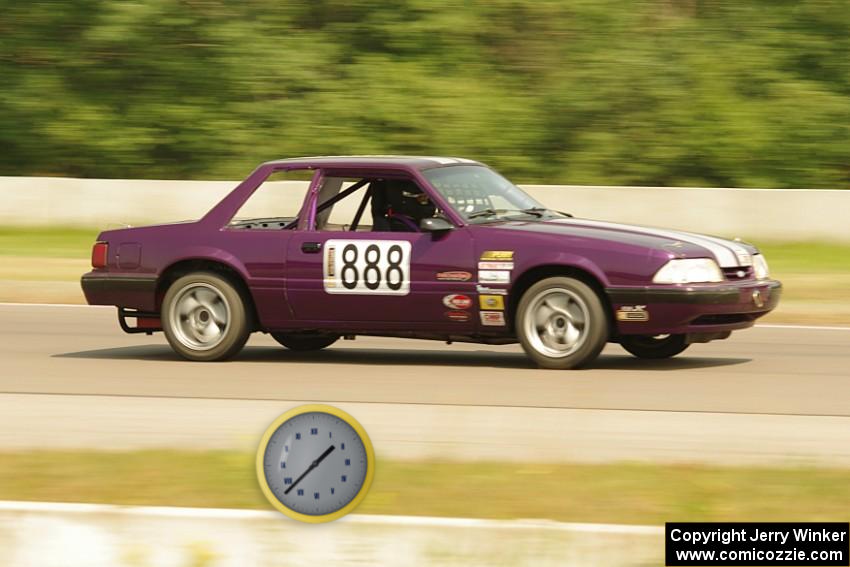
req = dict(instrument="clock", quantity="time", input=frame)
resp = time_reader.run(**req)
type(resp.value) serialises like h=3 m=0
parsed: h=1 m=38
